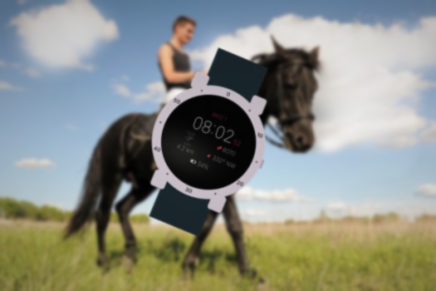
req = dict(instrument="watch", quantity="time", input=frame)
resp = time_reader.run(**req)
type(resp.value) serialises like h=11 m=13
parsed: h=8 m=2
